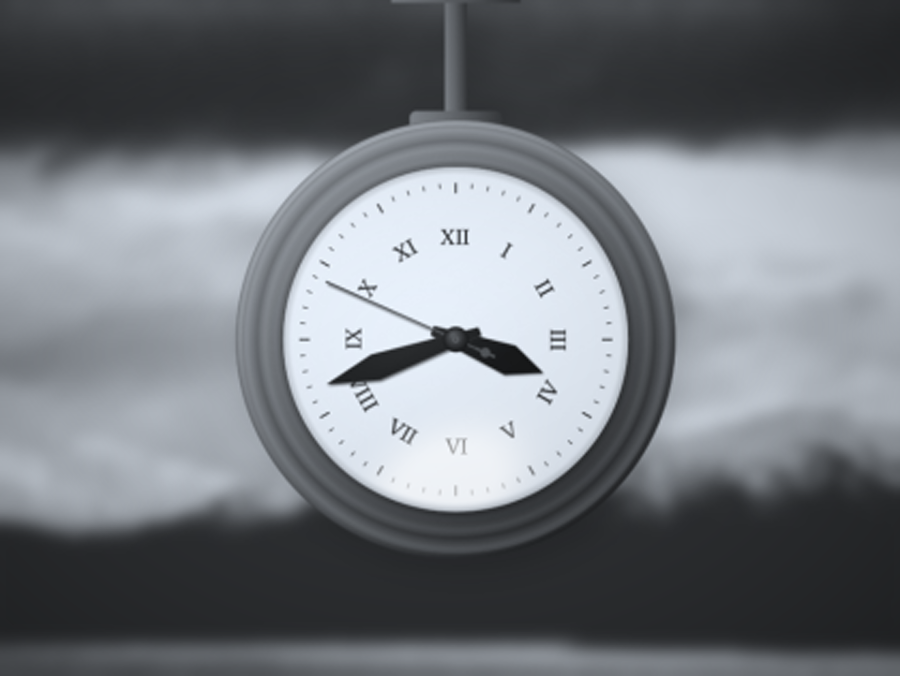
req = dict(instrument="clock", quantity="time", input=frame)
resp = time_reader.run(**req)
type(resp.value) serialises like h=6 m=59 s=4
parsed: h=3 m=41 s=49
